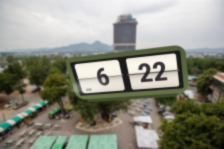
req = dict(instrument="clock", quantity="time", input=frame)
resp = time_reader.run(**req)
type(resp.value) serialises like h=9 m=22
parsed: h=6 m=22
